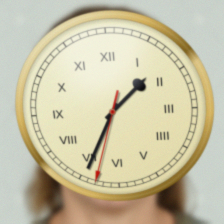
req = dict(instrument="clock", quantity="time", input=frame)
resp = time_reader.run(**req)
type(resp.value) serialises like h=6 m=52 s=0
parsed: h=1 m=34 s=33
